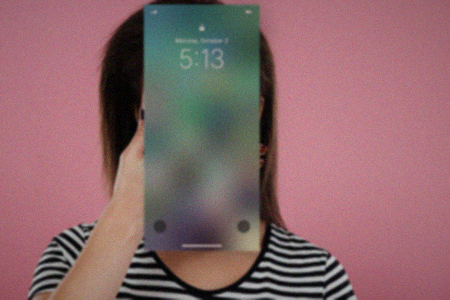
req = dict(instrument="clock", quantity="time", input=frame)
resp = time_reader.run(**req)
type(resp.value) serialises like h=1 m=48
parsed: h=5 m=13
